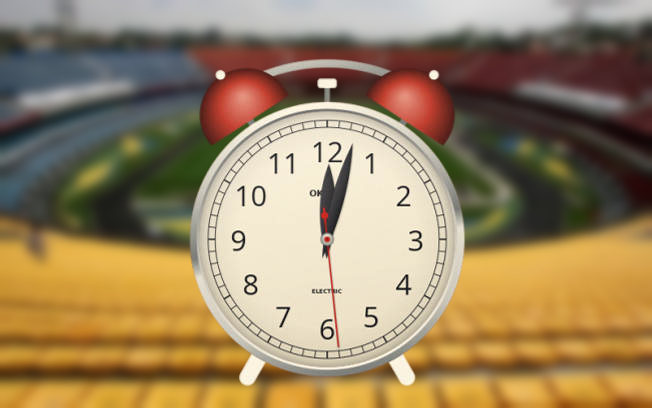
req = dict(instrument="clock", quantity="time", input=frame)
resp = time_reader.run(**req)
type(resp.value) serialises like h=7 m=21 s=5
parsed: h=12 m=2 s=29
